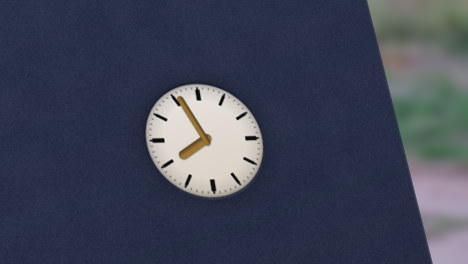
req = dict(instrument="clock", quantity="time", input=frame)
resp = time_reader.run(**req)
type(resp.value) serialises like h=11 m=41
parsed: h=7 m=56
